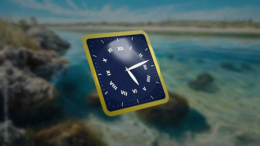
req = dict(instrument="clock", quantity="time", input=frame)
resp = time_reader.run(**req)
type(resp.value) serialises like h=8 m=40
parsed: h=5 m=13
